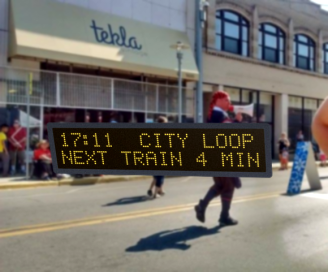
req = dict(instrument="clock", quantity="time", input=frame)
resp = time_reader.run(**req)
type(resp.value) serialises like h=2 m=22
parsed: h=17 m=11
